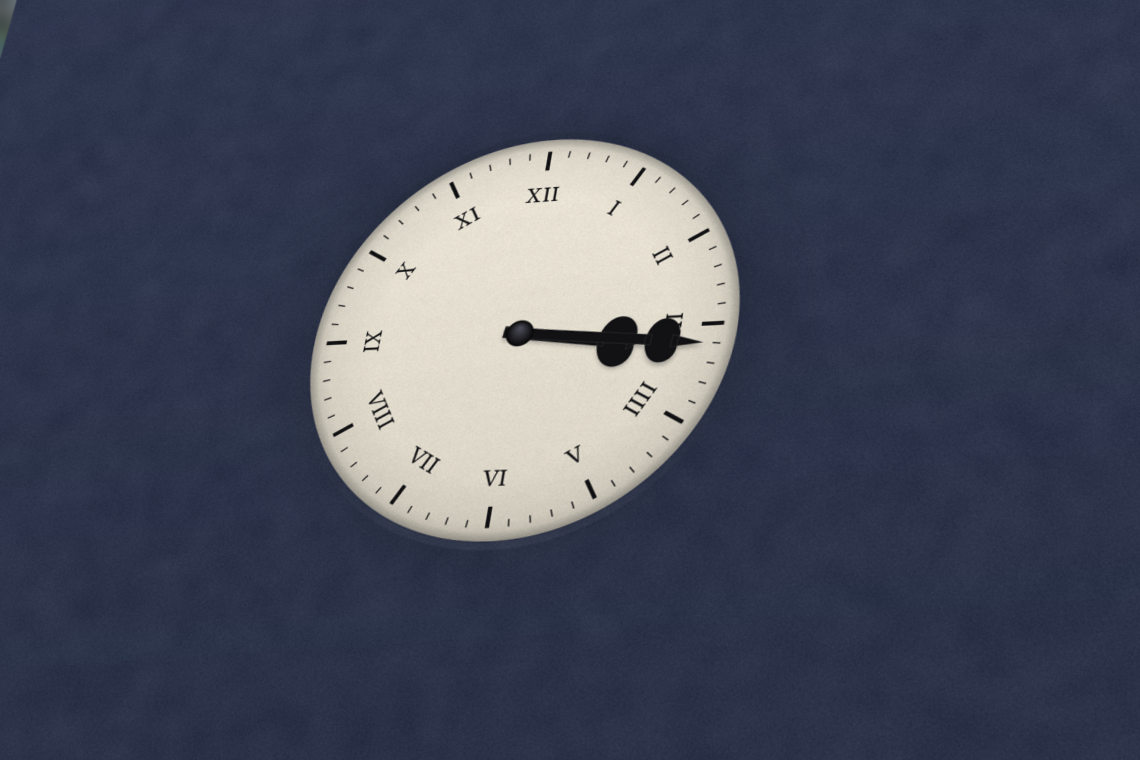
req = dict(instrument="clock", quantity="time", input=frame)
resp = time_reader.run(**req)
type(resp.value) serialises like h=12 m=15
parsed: h=3 m=16
